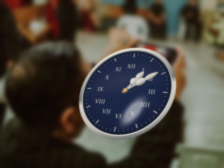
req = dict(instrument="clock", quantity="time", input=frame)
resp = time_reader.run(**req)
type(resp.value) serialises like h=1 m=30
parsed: h=1 m=9
